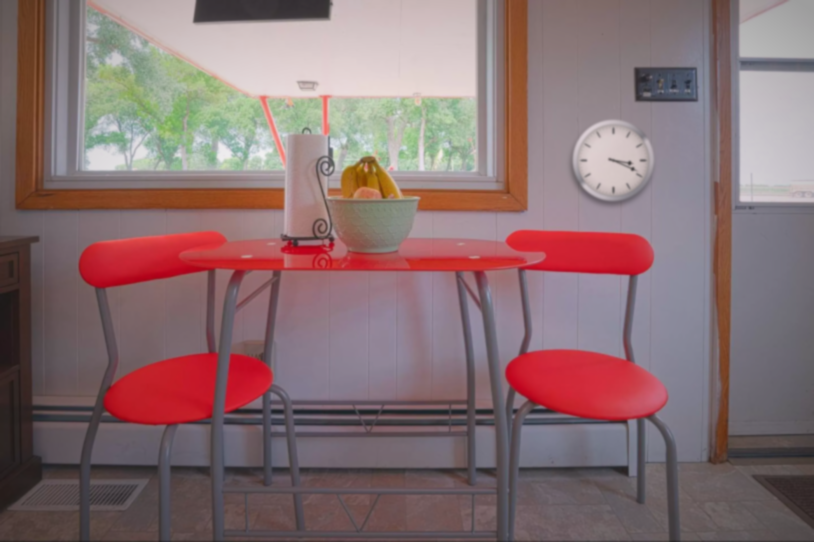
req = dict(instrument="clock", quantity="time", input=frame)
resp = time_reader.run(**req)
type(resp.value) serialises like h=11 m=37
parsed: h=3 m=19
